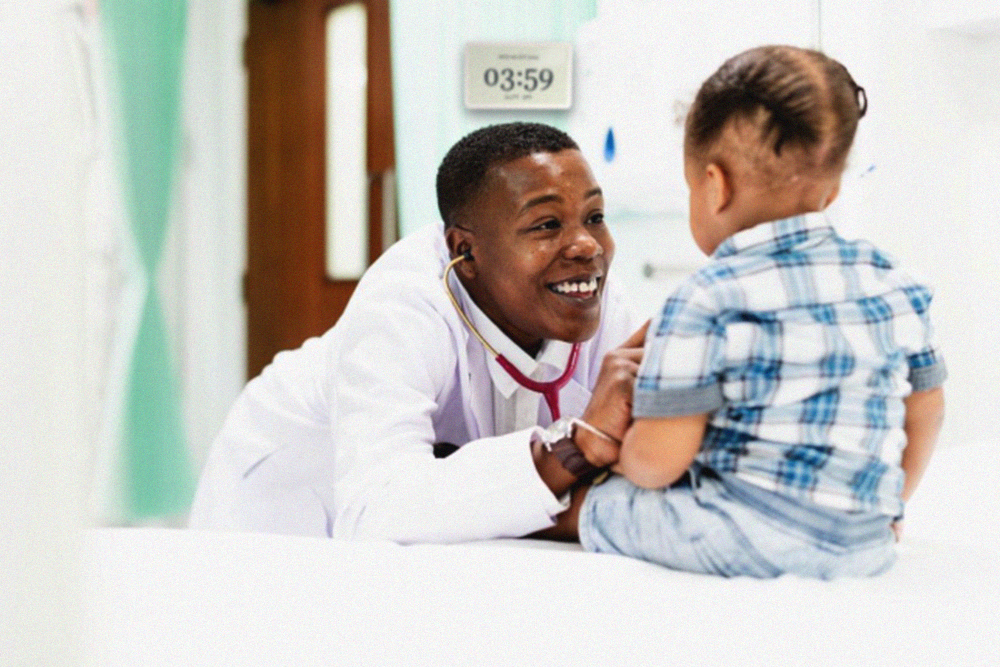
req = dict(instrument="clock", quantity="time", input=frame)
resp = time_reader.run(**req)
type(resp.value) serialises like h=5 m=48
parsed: h=3 m=59
